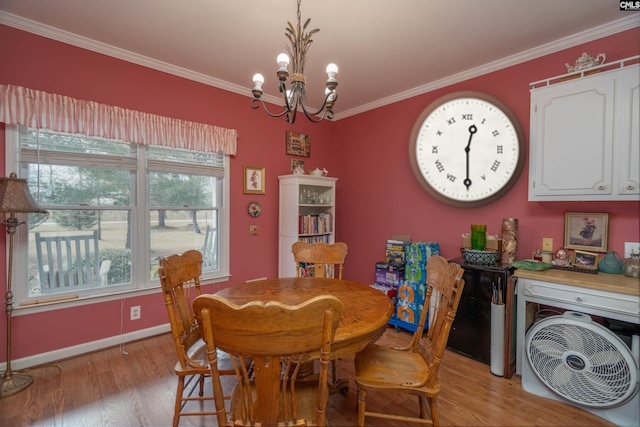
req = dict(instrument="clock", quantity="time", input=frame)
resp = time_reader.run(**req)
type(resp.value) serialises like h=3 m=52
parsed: h=12 m=30
